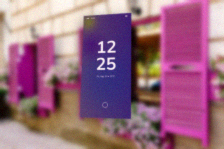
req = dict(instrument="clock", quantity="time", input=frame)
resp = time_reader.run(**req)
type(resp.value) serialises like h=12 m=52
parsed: h=12 m=25
